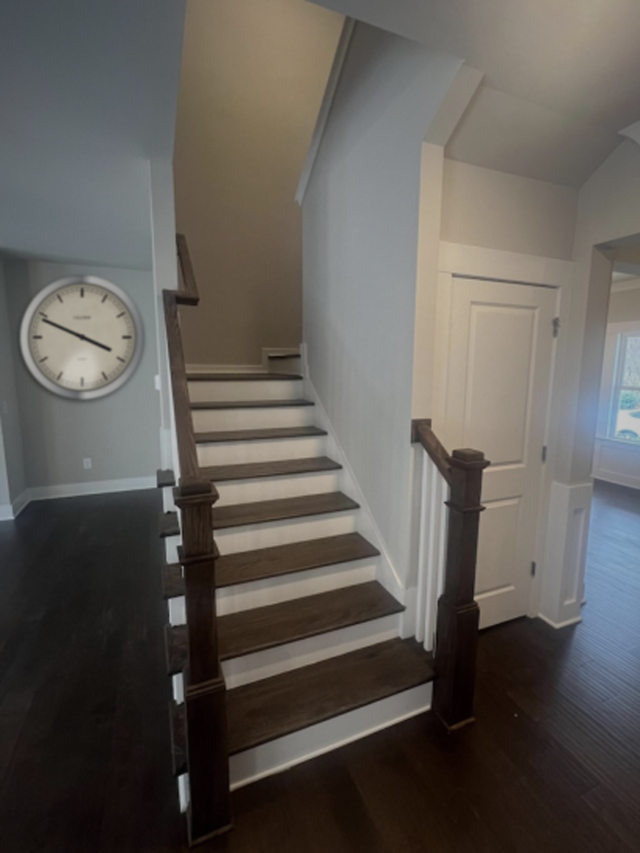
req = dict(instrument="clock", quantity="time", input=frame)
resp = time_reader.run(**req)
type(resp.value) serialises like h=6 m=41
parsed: h=3 m=49
